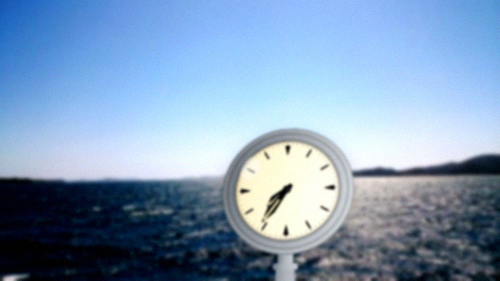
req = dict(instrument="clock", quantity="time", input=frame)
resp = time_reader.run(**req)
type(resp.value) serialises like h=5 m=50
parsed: h=7 m=36
